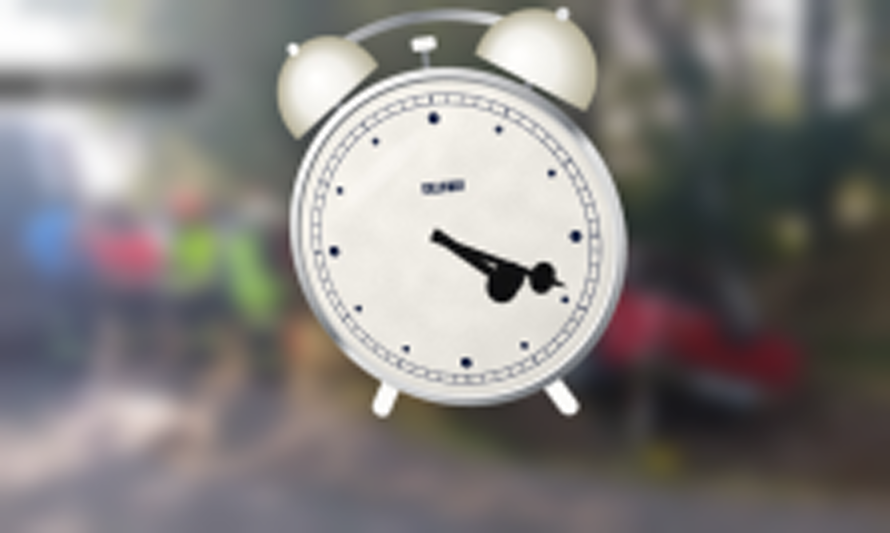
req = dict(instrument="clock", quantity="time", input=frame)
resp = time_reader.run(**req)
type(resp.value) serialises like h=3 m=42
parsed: h=4 m=19
